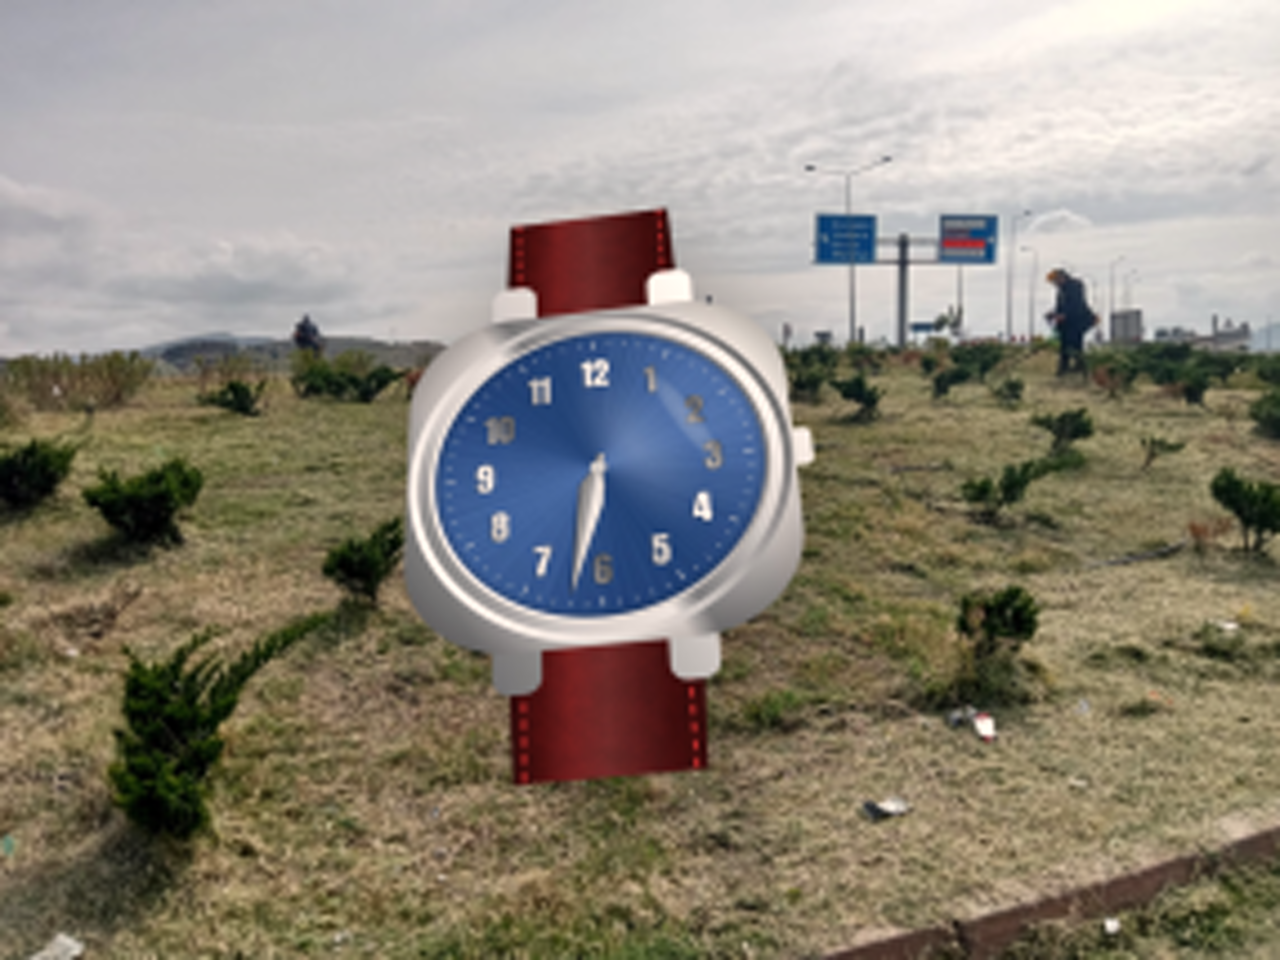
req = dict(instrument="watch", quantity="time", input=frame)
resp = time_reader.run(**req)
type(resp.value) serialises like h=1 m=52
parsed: h=6 m=32
